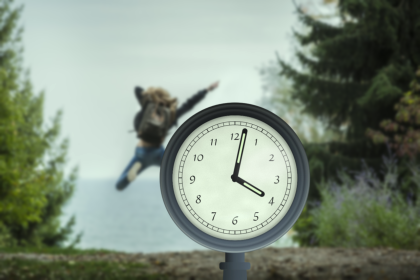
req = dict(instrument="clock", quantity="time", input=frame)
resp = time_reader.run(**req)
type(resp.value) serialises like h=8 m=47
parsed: h=4 m=2
